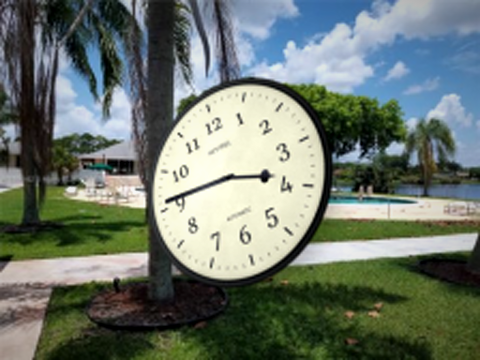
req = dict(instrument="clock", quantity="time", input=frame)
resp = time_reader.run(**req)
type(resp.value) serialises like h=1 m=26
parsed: h=3 m=46
